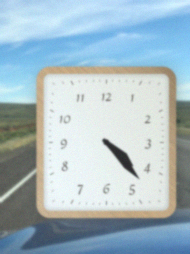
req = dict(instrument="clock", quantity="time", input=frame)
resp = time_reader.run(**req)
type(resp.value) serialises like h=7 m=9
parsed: h=4 m=23
